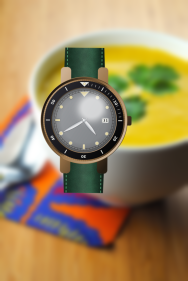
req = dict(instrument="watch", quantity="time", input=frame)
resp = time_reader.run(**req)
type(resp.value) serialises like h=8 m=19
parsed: h=4 m=40
